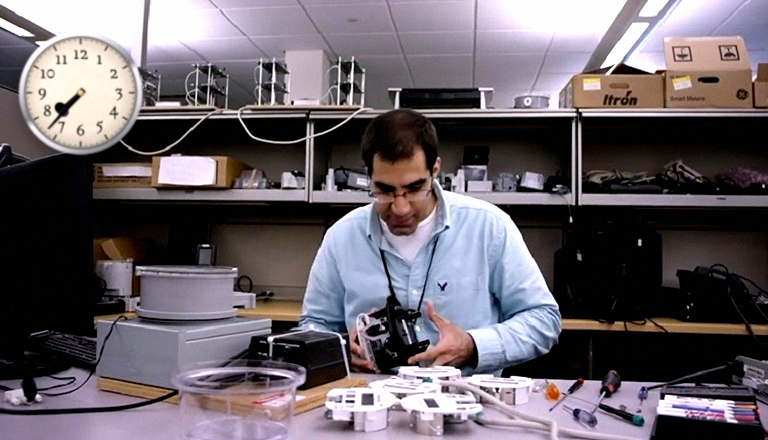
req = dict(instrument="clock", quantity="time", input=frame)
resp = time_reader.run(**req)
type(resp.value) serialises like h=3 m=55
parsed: h=7 m=37
